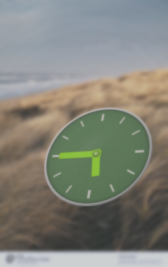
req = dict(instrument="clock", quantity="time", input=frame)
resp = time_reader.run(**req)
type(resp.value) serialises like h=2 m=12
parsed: h=5 m=45
